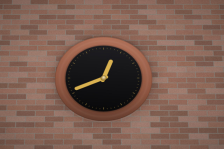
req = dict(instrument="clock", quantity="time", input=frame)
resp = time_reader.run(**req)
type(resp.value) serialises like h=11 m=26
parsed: h=12 m=41
